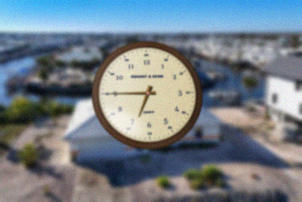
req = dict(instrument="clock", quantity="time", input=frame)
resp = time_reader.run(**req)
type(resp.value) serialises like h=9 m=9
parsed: h=6 m=45
